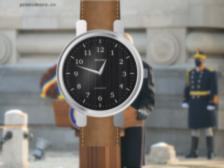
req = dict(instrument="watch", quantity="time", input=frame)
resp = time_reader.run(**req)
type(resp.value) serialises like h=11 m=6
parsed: h=12 m=48
